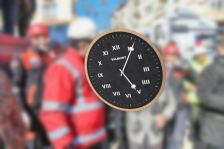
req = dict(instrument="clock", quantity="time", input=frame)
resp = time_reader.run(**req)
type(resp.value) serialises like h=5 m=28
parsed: h=5 m=6
